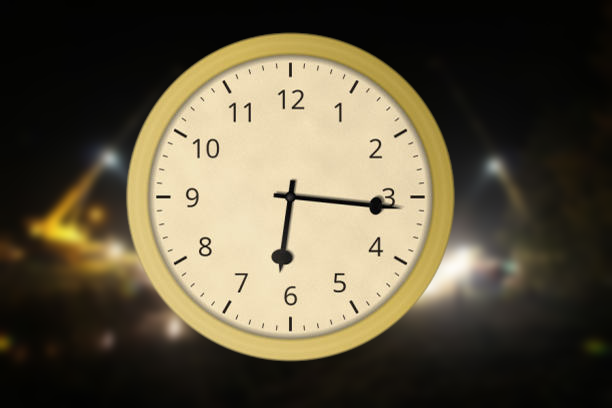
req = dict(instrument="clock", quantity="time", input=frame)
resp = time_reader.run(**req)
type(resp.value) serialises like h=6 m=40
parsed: h=6 m=16
